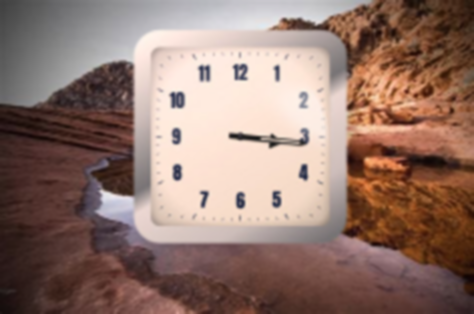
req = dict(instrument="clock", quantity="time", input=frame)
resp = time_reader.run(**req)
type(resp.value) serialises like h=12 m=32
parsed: h=3 m=16
